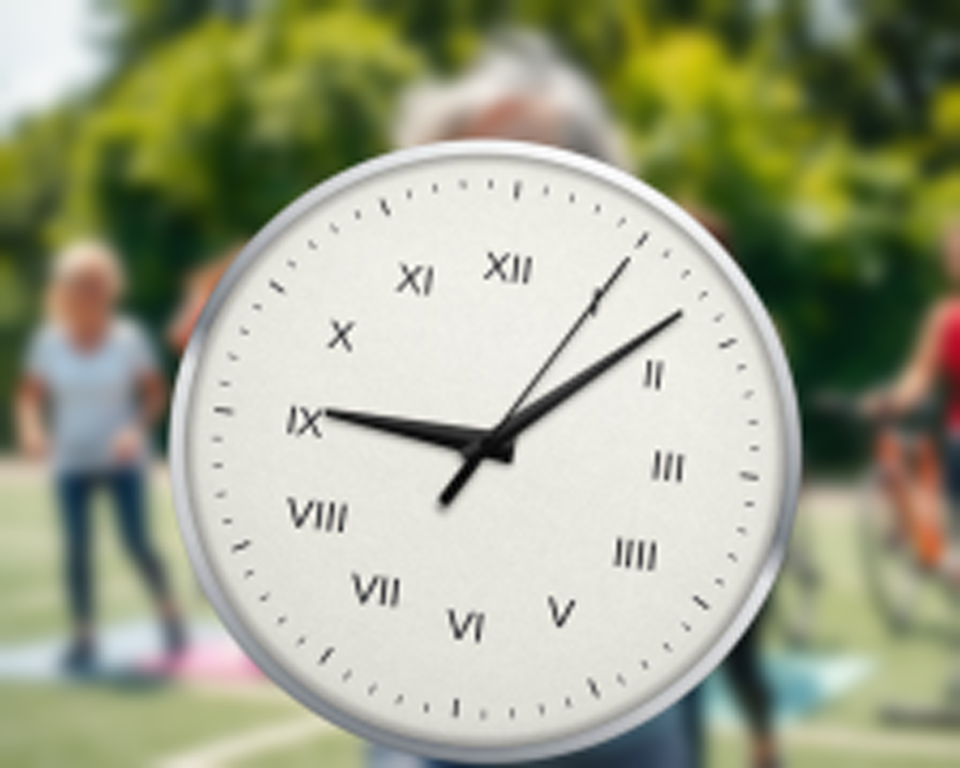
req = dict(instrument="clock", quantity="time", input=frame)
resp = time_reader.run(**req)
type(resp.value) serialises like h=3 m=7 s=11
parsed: h=9 m=8 s=5
